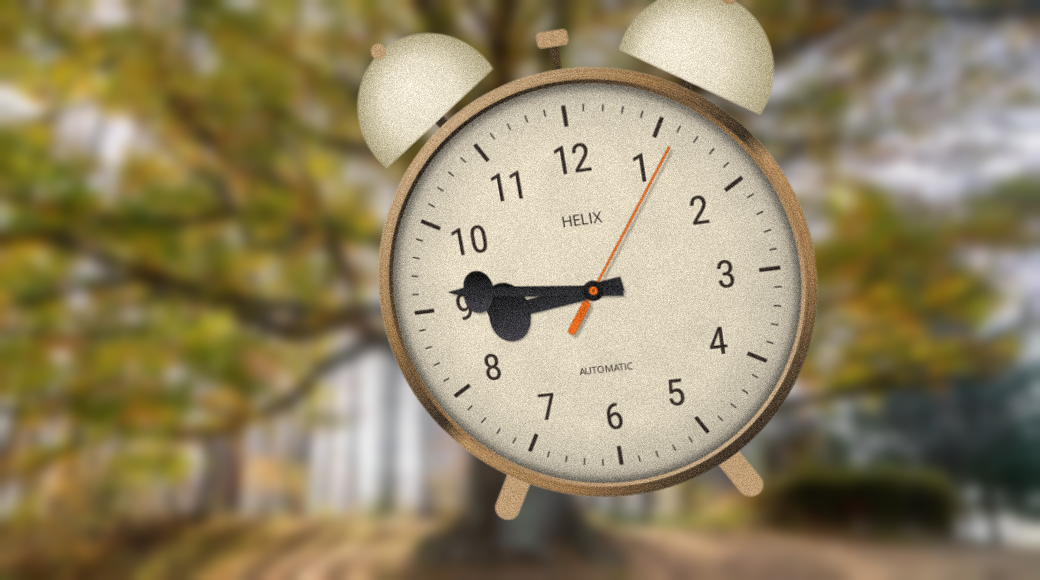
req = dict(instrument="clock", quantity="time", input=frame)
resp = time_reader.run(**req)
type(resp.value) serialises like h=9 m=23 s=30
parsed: h=8 m=46 s=6
